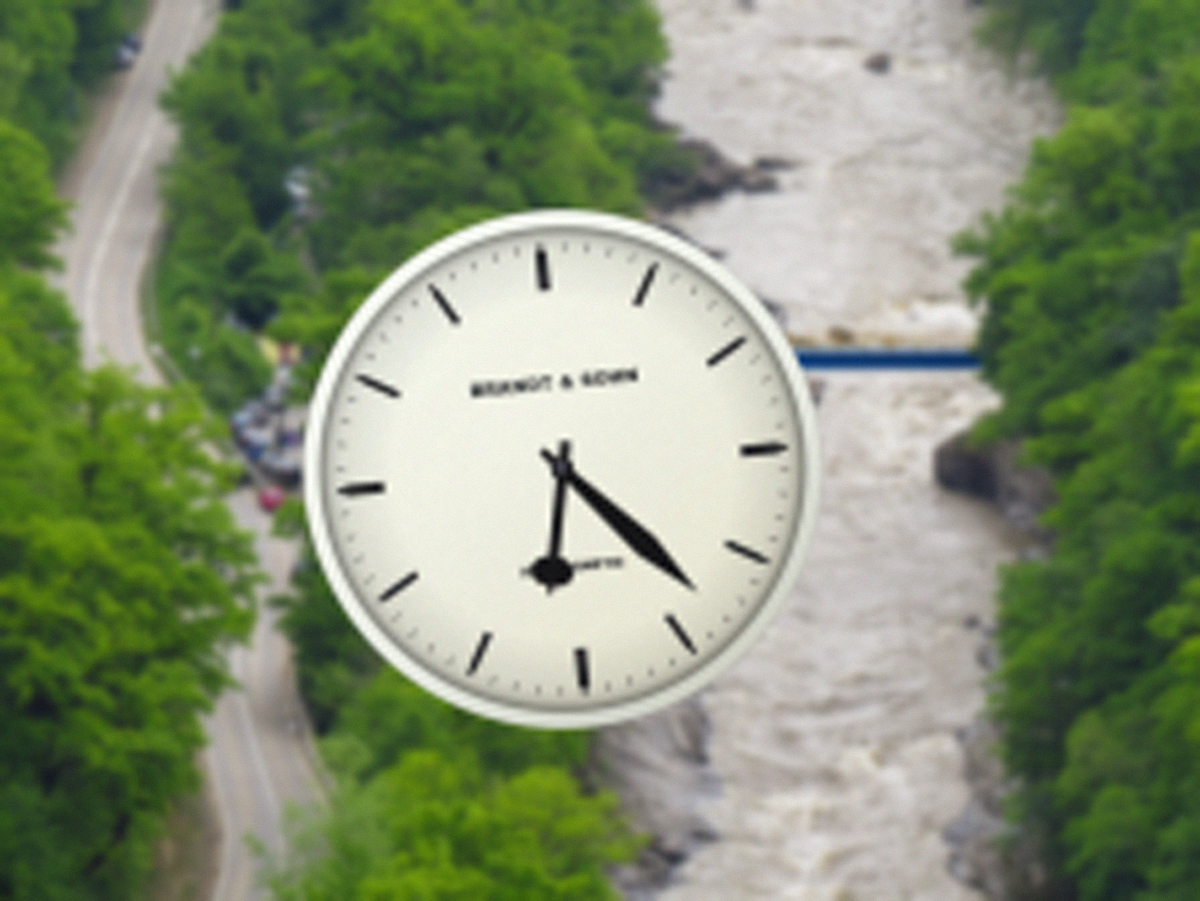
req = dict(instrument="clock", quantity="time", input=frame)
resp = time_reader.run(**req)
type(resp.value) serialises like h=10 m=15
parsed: h=6 m=23
